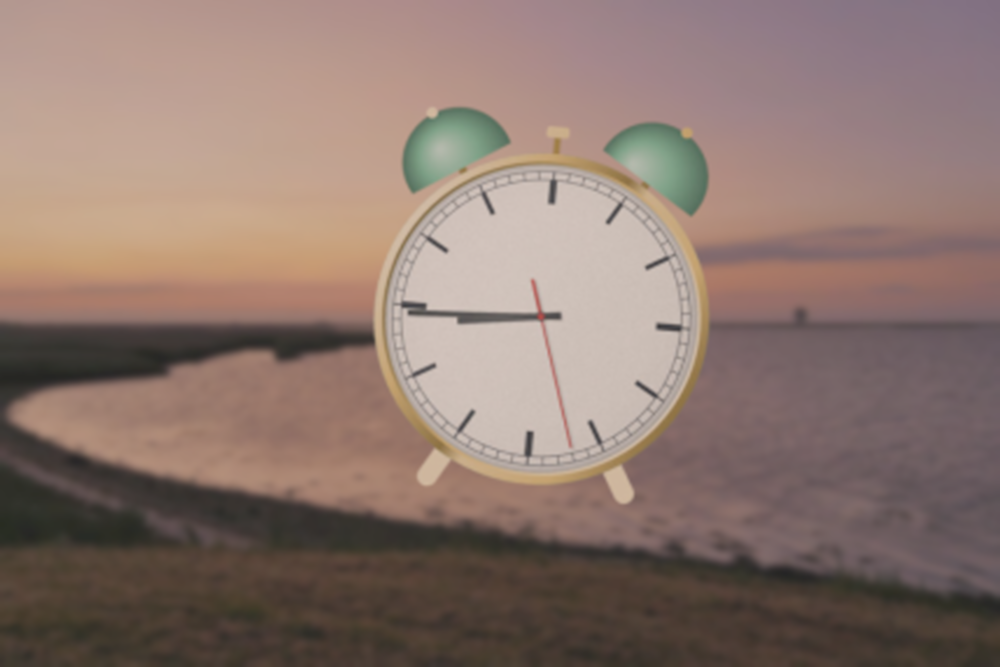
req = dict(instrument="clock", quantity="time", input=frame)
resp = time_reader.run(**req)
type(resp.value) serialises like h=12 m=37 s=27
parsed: h=8 m=44 s=27
